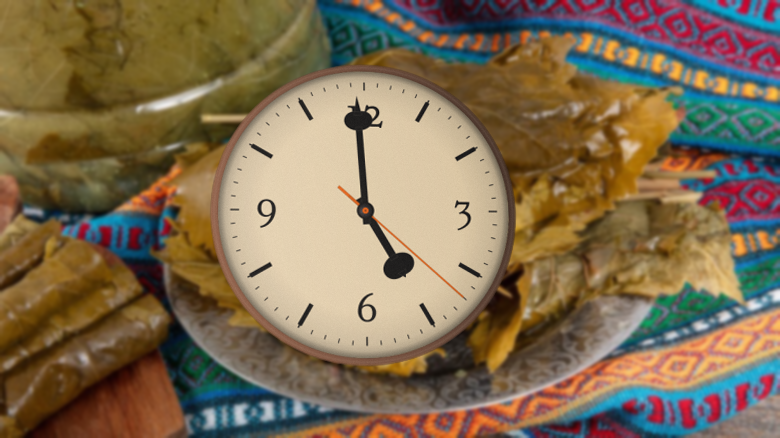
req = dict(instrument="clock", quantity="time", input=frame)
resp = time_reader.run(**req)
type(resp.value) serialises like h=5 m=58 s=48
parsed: h=4 m=59 s=22
